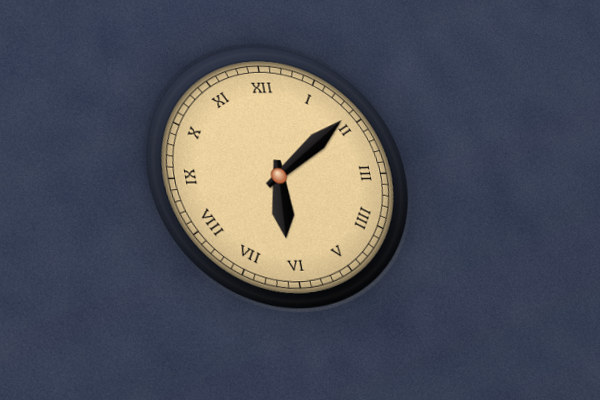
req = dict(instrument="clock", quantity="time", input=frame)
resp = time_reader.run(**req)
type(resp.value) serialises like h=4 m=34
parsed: h=6 m=9
